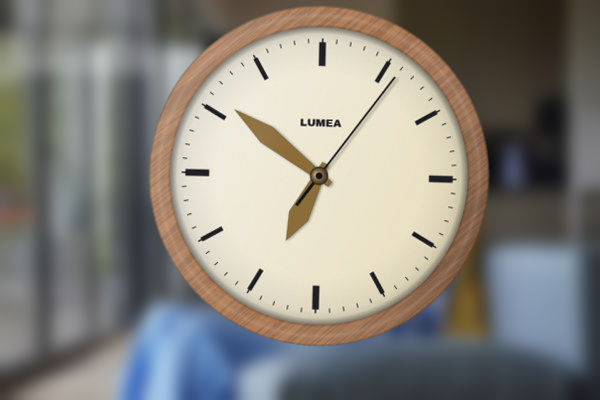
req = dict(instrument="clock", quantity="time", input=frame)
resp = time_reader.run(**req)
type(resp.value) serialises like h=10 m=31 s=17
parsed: h=6 m=51 s=6
